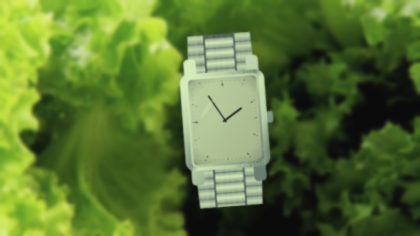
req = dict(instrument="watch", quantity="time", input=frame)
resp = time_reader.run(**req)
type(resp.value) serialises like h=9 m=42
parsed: h=1 m=55
